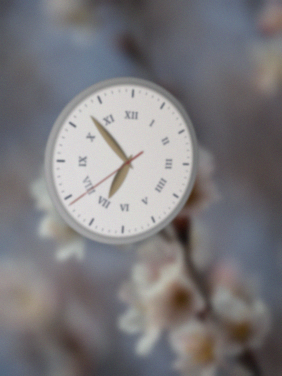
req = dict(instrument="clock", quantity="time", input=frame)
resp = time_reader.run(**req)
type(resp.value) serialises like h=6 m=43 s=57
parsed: h=6 m=52 s=39
